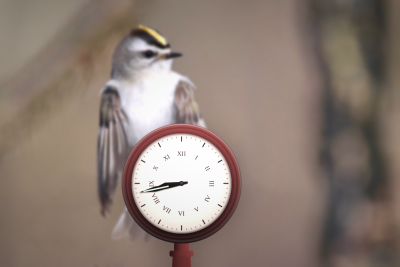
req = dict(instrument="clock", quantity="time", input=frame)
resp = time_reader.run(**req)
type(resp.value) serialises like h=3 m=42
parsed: h=8 m=43
